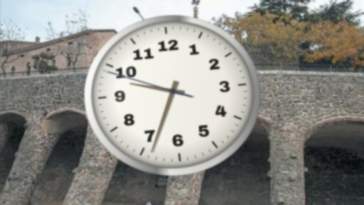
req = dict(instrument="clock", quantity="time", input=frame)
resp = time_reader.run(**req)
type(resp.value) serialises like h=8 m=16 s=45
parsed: h=9 m=33 s=49
